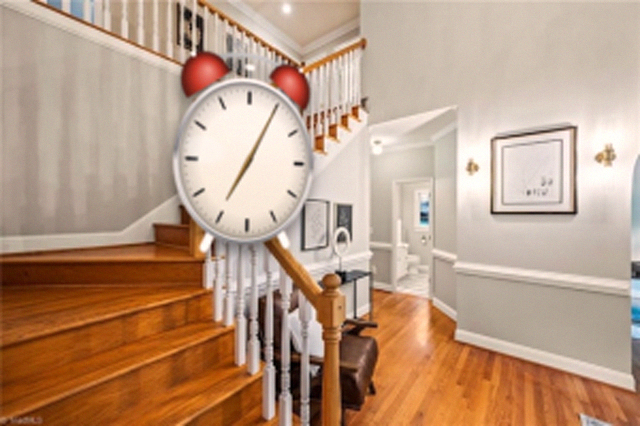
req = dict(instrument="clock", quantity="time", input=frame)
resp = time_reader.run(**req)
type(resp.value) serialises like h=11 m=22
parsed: h=7 m=5
